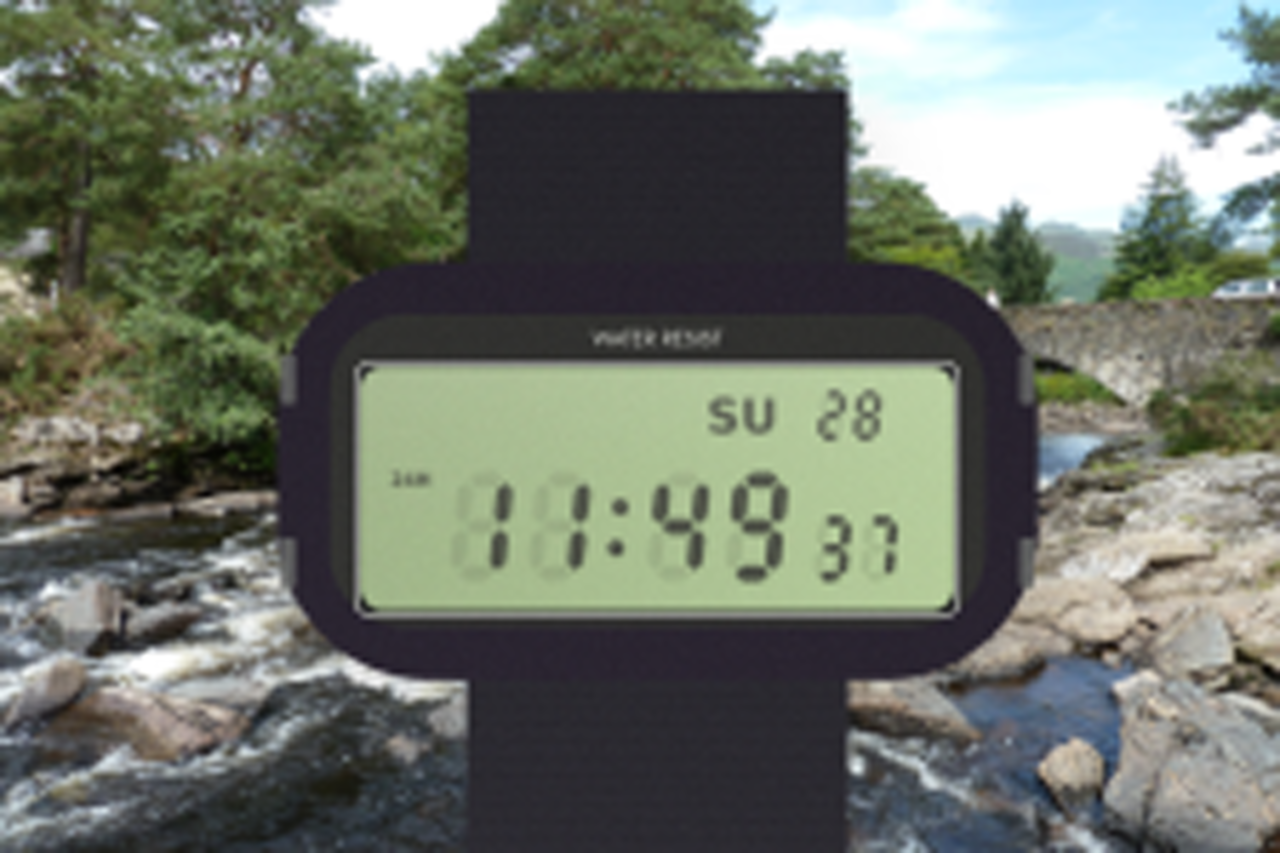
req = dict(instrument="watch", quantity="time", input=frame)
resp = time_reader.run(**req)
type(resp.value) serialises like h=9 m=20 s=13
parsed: h=11 m=49 s=37
